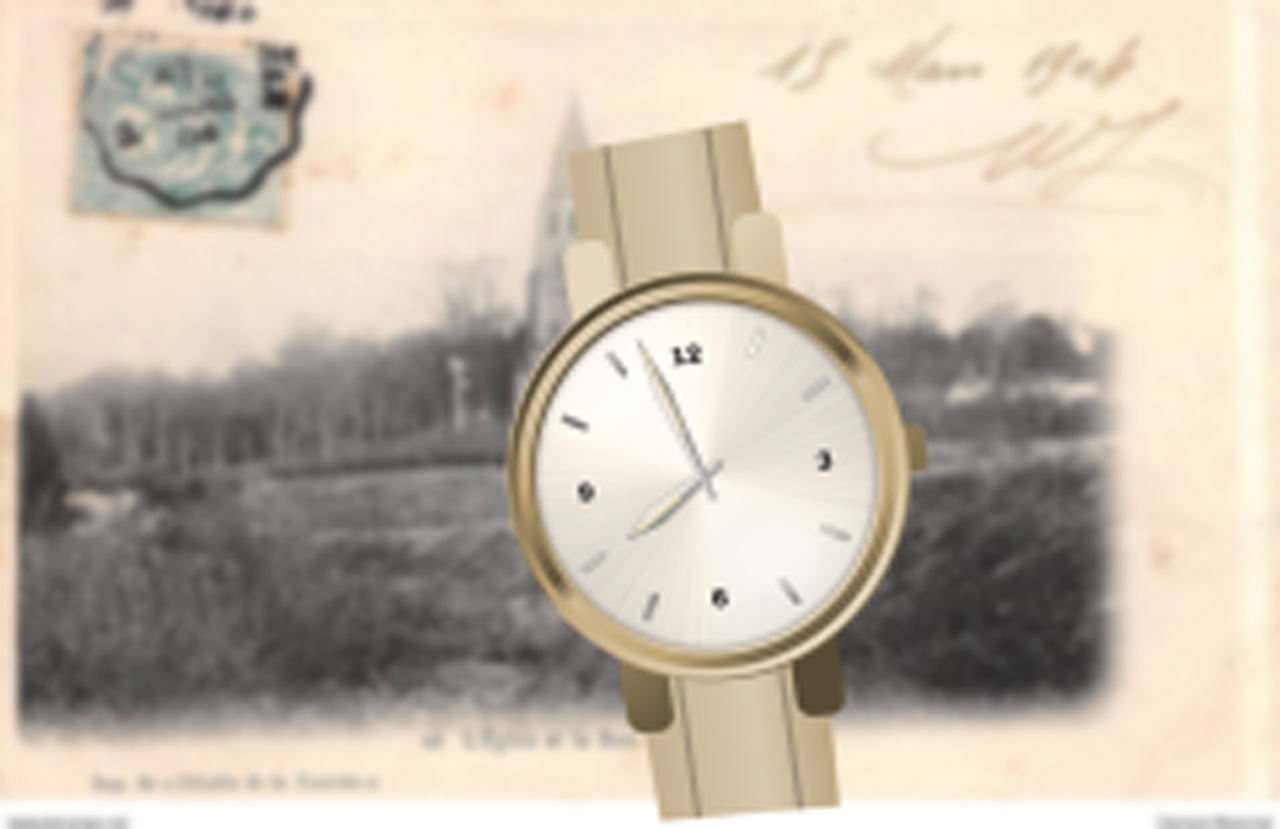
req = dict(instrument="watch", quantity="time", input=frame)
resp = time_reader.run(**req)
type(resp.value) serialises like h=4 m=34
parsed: h=7 m=57
